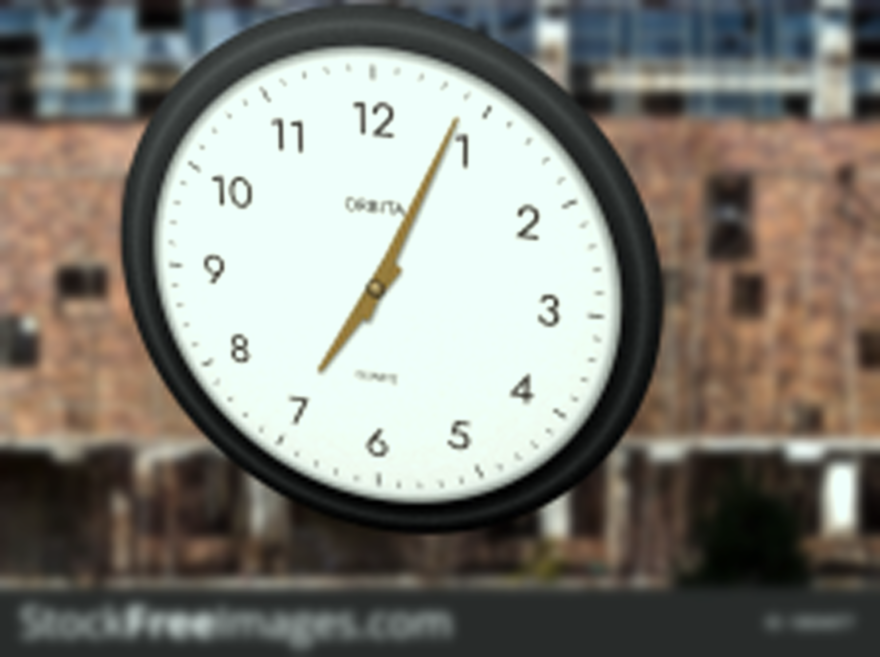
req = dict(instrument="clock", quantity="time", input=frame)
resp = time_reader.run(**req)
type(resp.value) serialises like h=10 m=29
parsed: h=7 m=4
